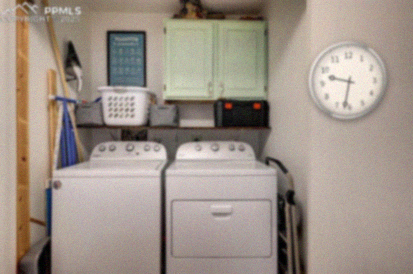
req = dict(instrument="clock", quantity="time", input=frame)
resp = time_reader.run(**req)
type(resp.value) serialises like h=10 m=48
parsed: h=9 m=32
